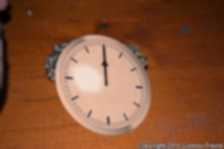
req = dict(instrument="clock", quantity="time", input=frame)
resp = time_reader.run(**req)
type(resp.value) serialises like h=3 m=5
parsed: h=12 m=0
